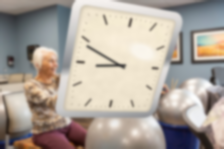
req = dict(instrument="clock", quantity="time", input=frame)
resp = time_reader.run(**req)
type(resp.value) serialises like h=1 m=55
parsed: h=8 m=49
